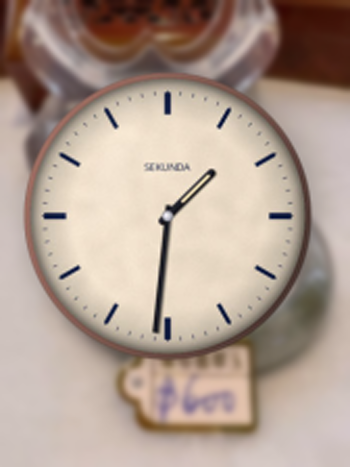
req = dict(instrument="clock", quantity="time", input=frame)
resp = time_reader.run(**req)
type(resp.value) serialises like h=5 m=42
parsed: h=1 m=31
